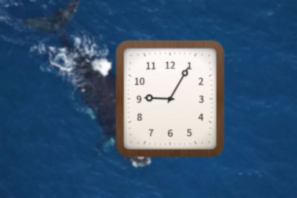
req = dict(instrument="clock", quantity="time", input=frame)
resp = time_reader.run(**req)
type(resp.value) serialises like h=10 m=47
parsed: h=9 m=5
